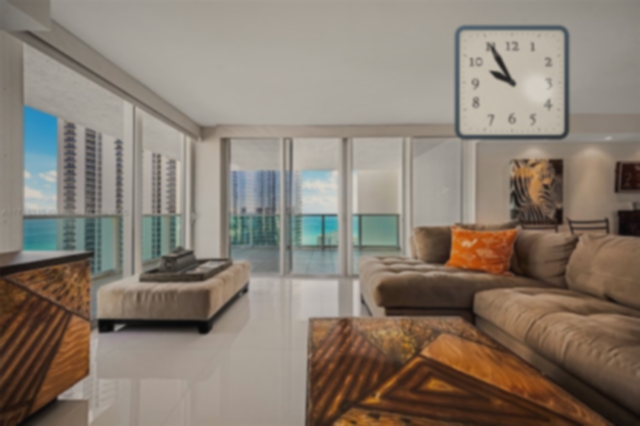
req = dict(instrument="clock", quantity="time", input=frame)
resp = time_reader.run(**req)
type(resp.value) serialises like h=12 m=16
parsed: h=9 m=55
